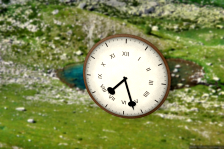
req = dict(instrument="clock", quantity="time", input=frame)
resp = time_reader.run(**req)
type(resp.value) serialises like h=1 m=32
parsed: h=7 m=27
